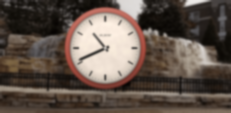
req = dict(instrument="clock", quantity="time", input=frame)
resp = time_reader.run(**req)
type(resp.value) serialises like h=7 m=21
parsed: h=10 m=41
